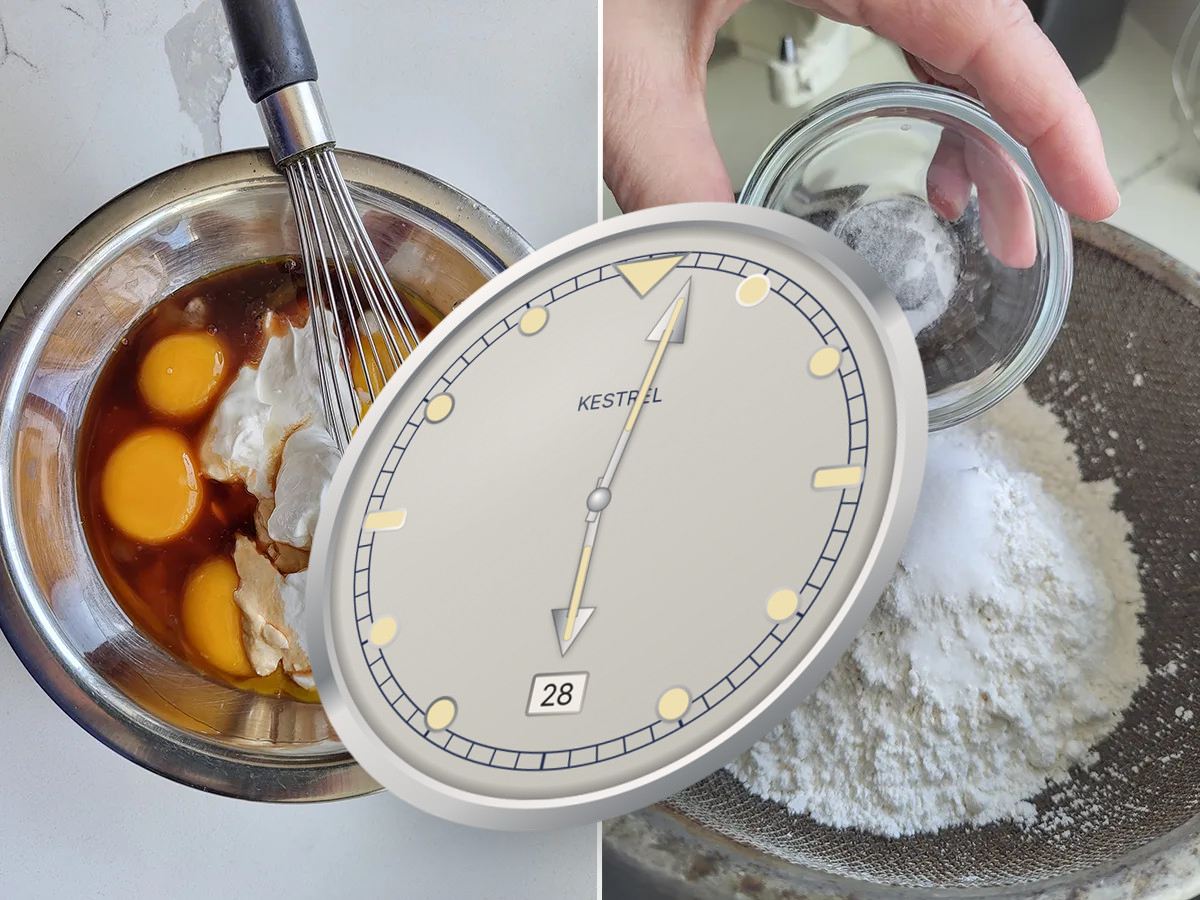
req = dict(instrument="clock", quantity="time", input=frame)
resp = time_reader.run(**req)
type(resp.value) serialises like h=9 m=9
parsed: h=6 m=2
